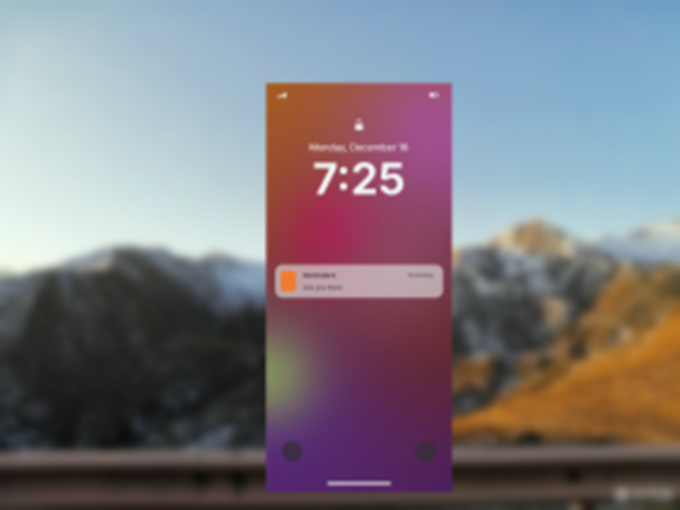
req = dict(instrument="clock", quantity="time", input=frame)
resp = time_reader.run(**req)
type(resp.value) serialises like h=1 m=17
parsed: h=7 m=25
